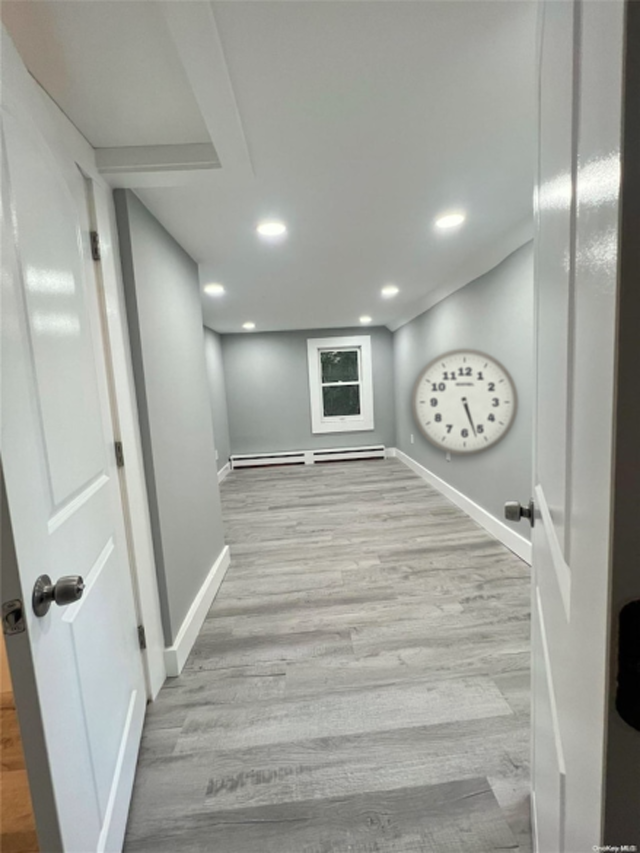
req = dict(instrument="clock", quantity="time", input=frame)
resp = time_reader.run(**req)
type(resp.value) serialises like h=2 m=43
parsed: h=5 m=27
